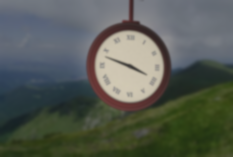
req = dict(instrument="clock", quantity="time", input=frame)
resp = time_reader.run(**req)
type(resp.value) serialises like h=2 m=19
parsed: h=3 m=48
